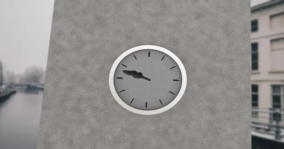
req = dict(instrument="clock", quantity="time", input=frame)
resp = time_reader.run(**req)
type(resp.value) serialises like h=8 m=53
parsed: h=9 m=48
